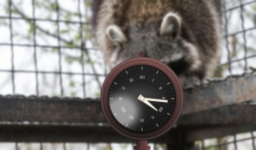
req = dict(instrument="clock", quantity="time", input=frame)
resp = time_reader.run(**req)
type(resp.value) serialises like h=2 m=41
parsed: h=4 m=16
